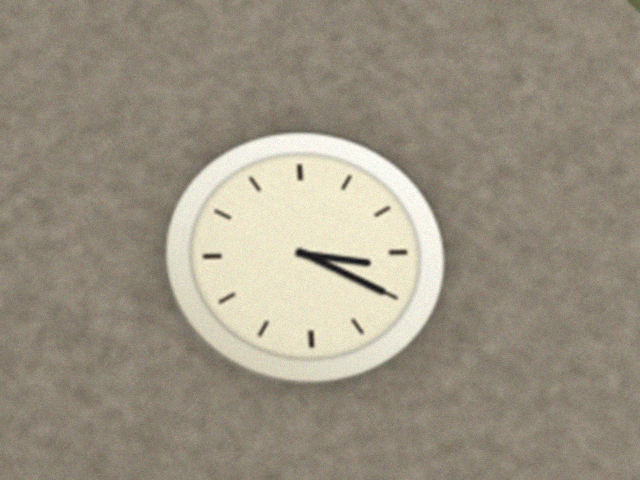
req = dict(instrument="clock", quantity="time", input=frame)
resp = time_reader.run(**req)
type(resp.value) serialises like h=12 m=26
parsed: h=3 m=20
